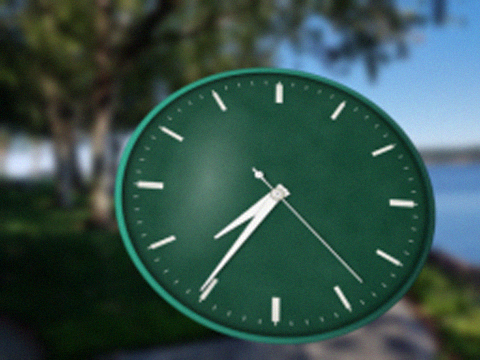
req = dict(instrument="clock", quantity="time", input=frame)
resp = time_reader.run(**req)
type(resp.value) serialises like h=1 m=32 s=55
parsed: h=7 m=35 s=23
